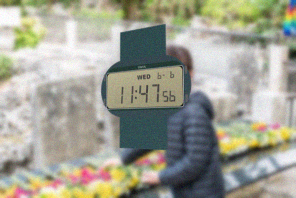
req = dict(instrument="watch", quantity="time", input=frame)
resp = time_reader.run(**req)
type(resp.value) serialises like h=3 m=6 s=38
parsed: h=11 m=47 s=56
